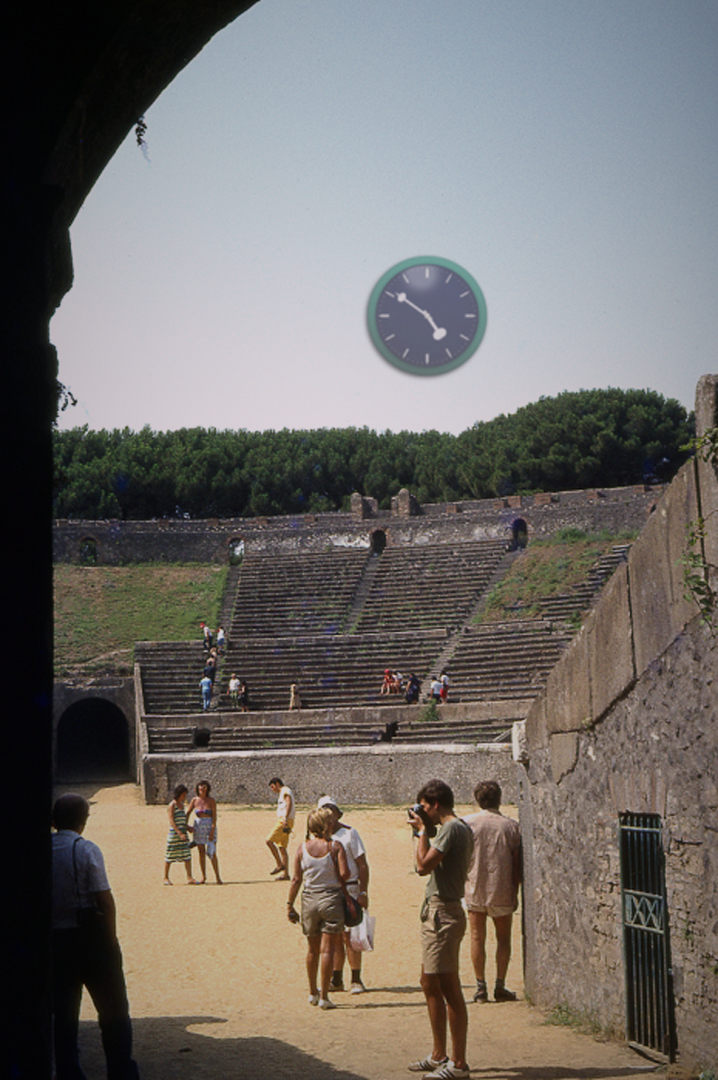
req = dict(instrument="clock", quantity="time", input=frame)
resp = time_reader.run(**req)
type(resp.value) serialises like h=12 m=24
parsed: h=4 m=51
